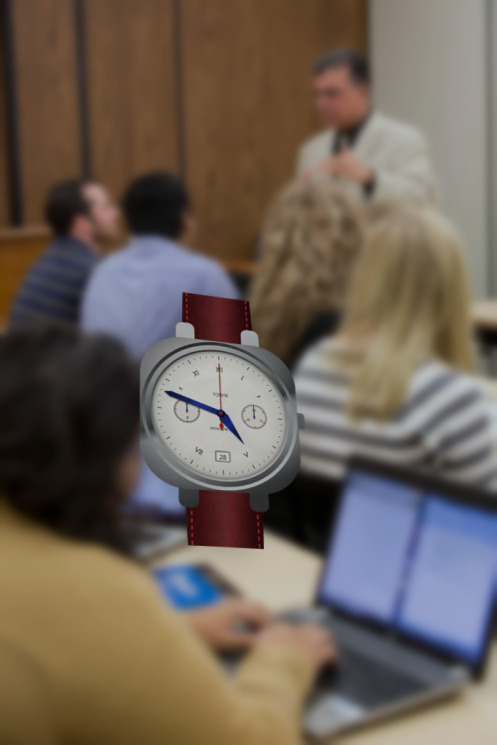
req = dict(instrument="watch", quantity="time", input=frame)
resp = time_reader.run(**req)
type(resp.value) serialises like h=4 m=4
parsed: h=4 m=48
